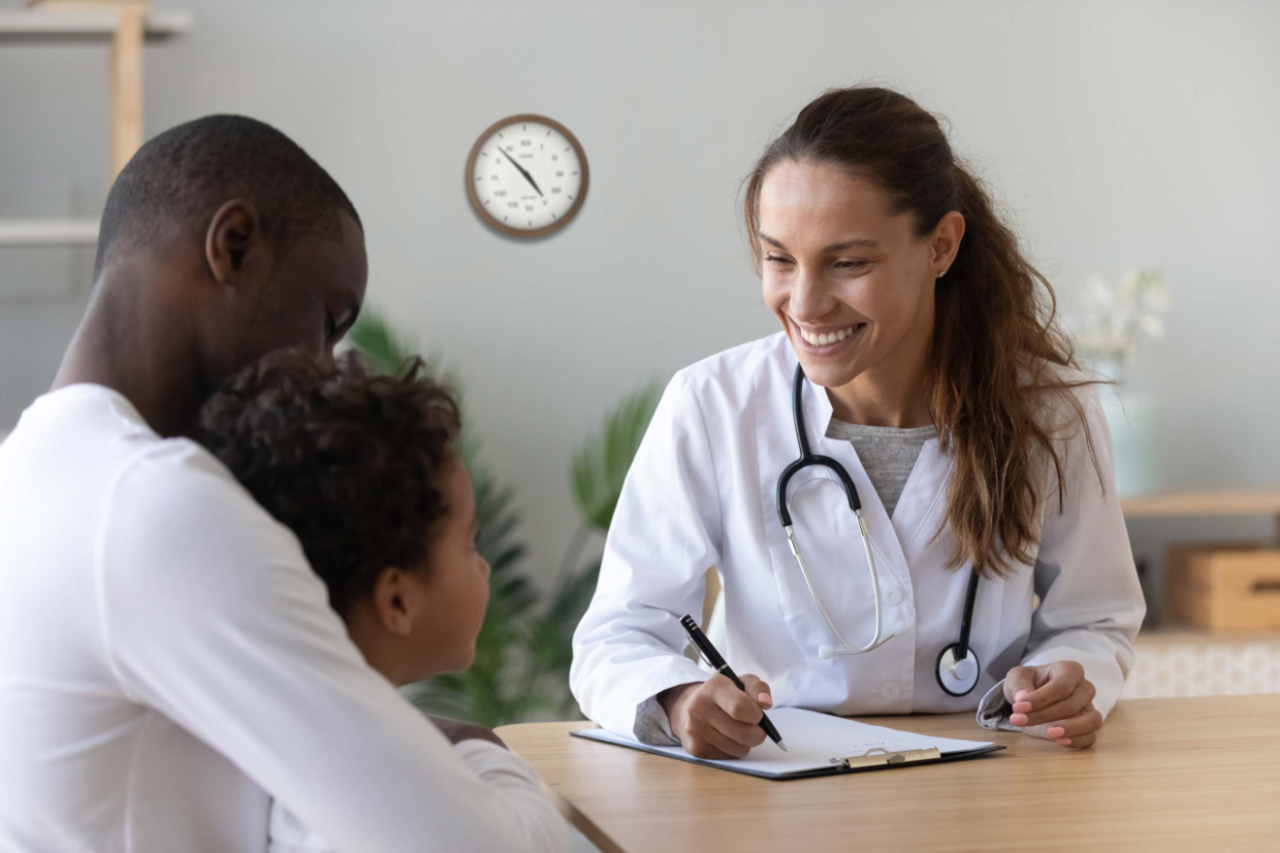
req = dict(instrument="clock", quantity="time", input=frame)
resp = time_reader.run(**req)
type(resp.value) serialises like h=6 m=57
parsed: h=4 m=53
